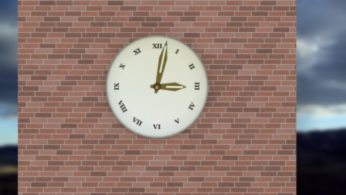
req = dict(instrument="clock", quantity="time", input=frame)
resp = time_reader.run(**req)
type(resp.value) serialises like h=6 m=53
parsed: h=3 m=2
